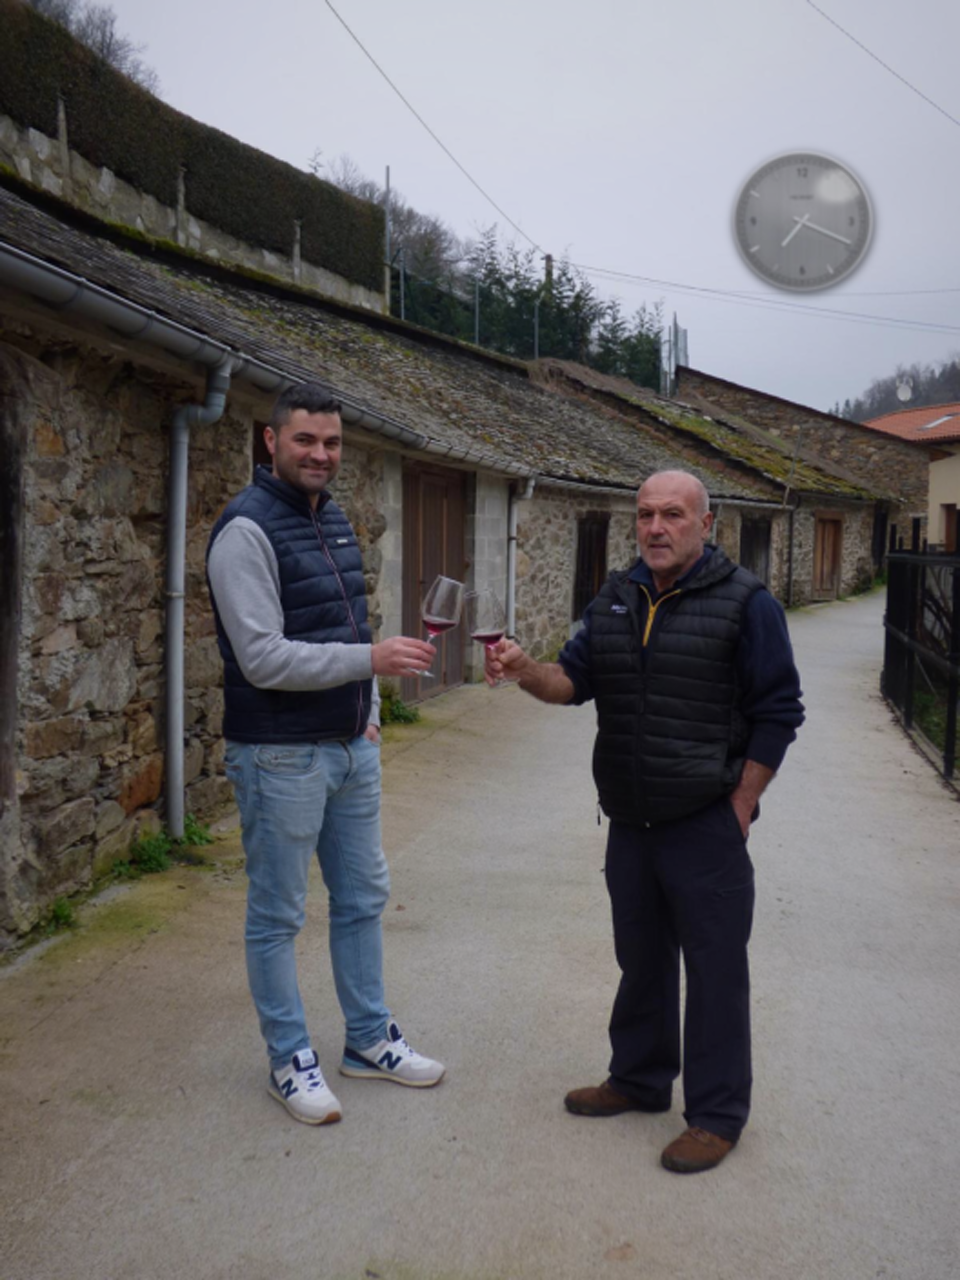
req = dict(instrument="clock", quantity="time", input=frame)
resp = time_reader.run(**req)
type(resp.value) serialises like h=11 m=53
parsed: h=7 m=19
